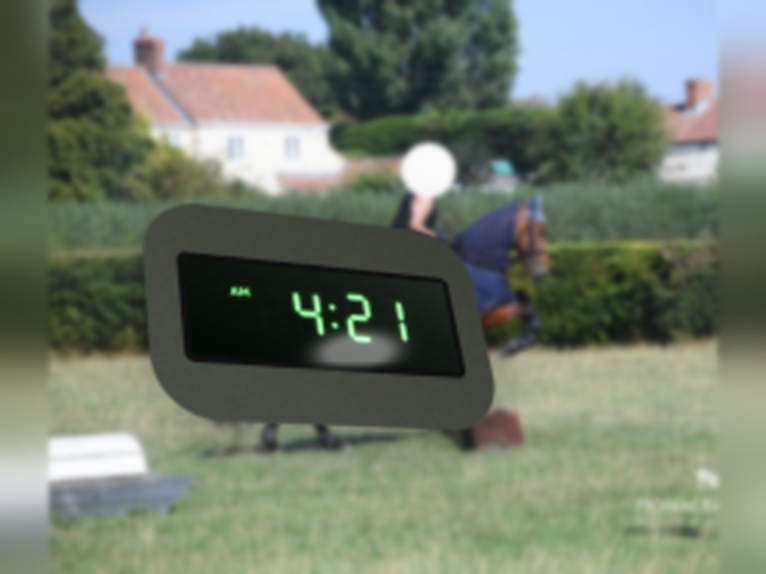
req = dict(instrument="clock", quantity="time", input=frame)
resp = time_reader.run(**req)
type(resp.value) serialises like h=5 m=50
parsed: h=4 m=21
